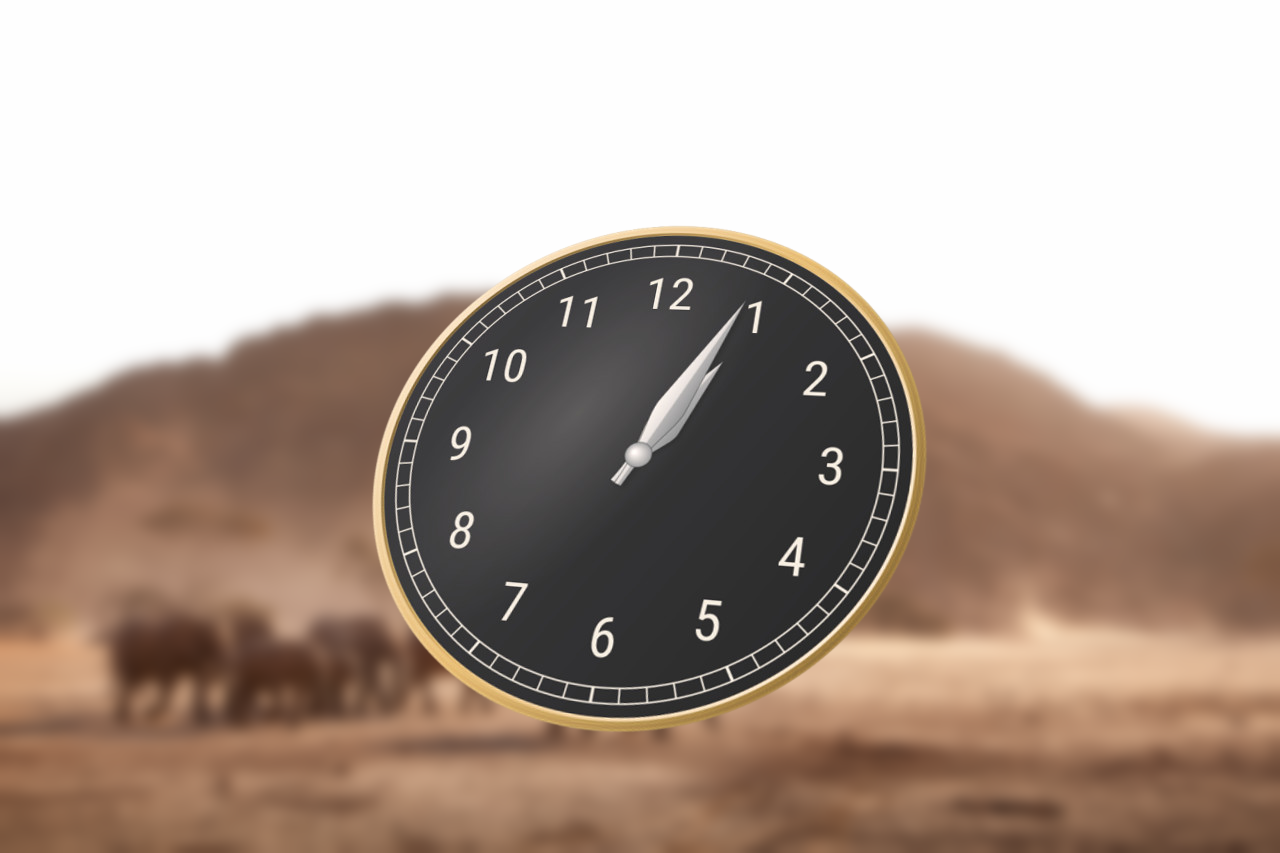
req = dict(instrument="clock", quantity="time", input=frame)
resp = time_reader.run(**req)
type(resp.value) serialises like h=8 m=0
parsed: h=1 m=4
